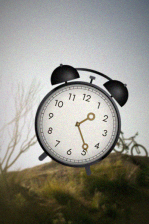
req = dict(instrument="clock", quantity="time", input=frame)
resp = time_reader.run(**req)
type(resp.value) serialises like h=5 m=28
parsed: h=1 m=24
